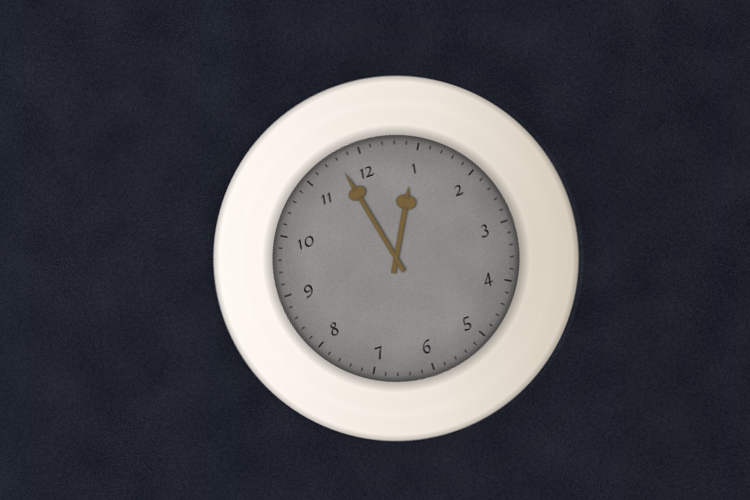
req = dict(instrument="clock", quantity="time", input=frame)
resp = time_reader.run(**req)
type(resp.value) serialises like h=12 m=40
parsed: h=12 m=58
